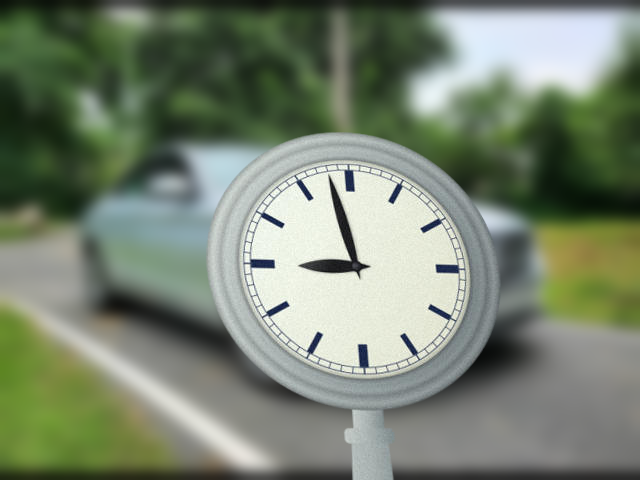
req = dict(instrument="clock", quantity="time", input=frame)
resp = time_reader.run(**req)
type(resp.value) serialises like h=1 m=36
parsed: h=8 m=58
